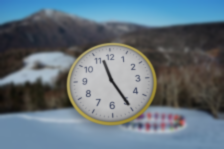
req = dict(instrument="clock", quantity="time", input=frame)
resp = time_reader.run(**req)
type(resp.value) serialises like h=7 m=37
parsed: h=11 m=25
